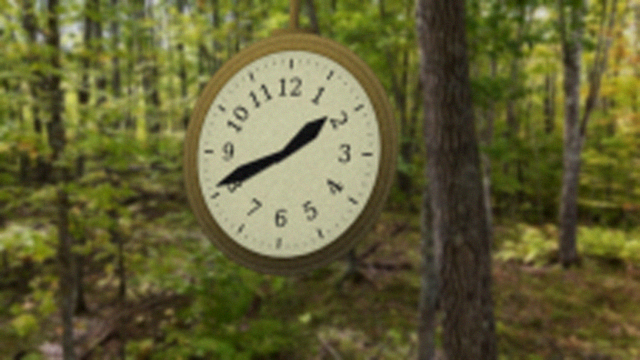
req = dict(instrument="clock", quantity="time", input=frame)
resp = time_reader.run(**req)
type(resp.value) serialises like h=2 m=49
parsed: h=1 m=41
